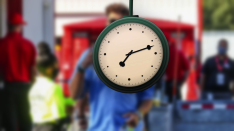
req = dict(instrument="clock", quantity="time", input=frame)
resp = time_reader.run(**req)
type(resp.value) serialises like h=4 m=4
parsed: h=7 m=12
